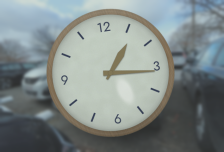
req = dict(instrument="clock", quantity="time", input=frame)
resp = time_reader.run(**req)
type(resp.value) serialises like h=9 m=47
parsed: h=1 m=16
